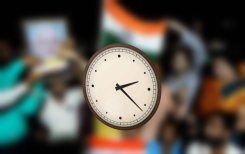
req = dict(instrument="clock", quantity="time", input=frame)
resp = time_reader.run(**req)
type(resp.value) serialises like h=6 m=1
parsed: h=2 m=22
